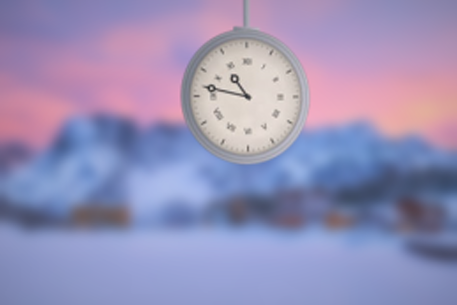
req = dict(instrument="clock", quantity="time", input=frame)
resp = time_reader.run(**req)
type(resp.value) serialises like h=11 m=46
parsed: h=10 m=47
